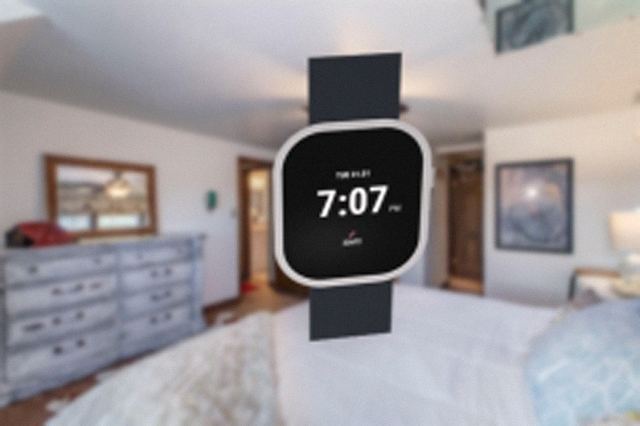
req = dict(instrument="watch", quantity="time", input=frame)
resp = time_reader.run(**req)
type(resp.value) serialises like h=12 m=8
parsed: h=7 m=7
